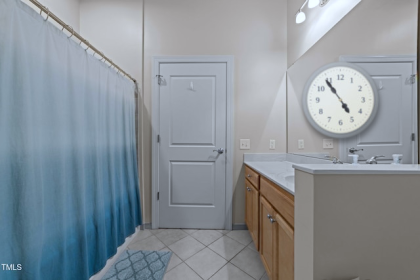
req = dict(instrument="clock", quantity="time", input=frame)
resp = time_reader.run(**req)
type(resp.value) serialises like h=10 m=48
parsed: h=4 m=54
